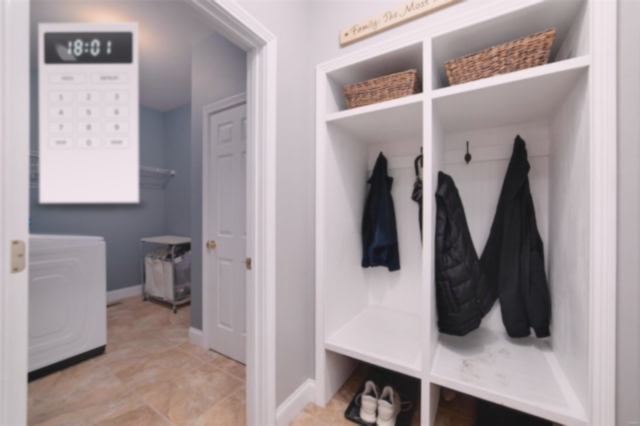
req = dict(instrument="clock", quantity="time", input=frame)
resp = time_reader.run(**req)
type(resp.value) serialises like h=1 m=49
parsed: h=18 m=1
